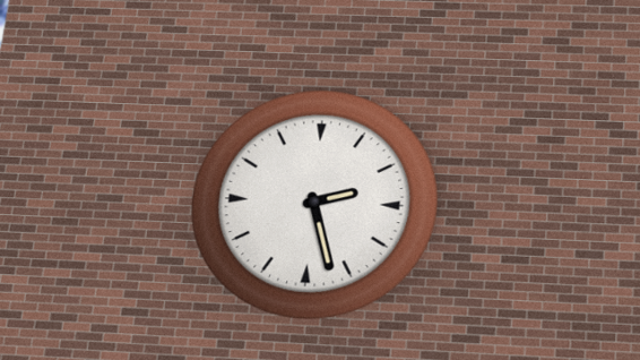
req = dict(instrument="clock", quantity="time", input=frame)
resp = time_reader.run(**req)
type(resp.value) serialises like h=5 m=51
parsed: h=2 m=27
